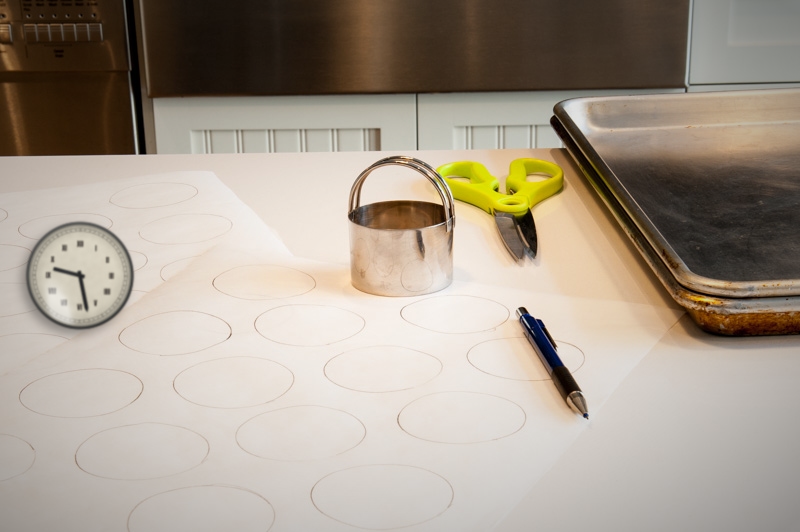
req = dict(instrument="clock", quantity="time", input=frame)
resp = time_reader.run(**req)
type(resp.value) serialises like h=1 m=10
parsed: h=9 m=28
